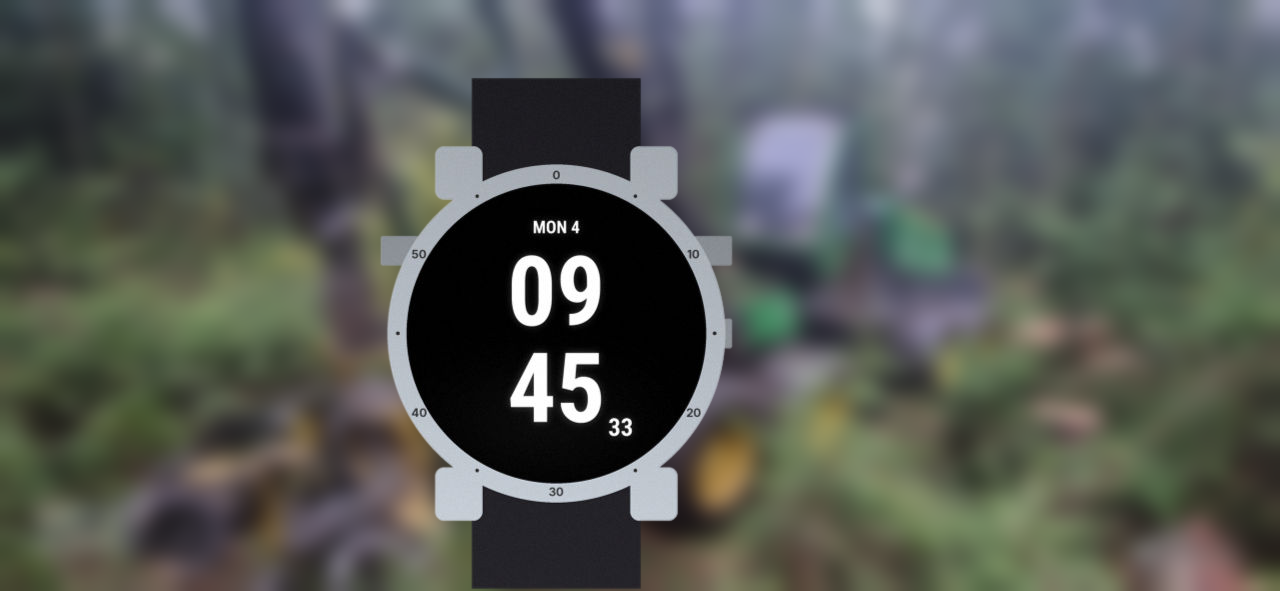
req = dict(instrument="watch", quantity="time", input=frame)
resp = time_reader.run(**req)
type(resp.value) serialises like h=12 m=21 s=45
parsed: h=9 m=45 s=33
